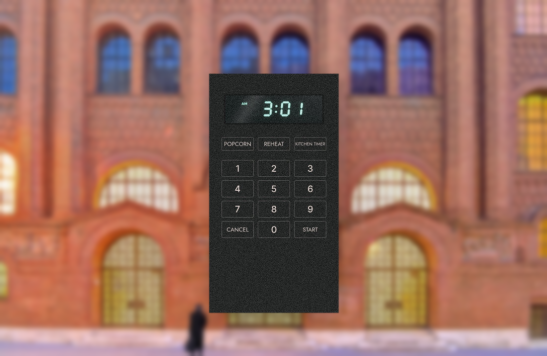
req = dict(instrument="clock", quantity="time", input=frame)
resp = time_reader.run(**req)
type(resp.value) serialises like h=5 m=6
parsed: h=3 m=1
